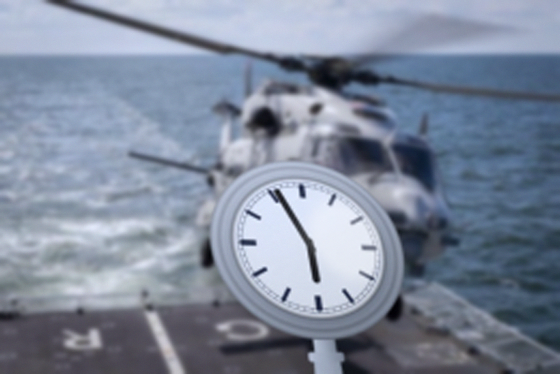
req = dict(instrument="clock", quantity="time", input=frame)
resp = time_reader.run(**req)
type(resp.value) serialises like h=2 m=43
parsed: h=5 m=56
